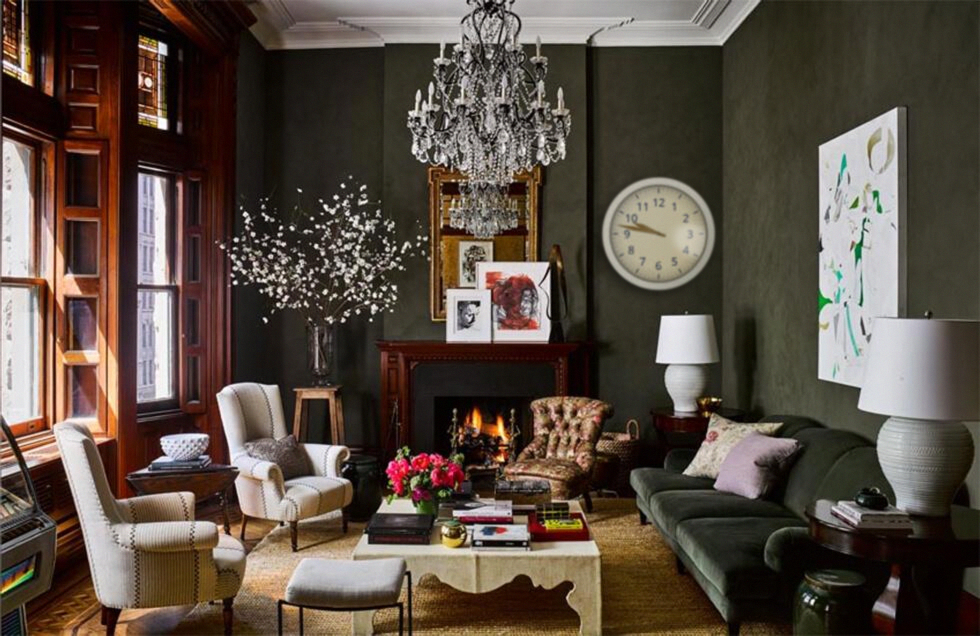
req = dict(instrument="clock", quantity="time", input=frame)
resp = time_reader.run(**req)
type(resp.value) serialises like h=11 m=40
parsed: h=9 m=47
